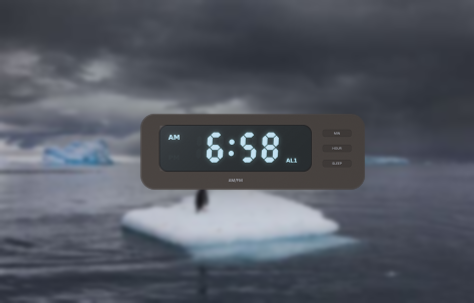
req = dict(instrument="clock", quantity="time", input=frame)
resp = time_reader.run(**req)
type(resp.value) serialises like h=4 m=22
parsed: h=6 m=58
